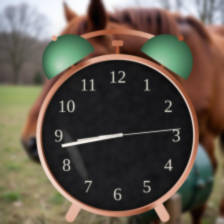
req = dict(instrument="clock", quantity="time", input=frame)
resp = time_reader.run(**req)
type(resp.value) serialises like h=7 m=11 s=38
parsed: h=8 m=43 s=14
